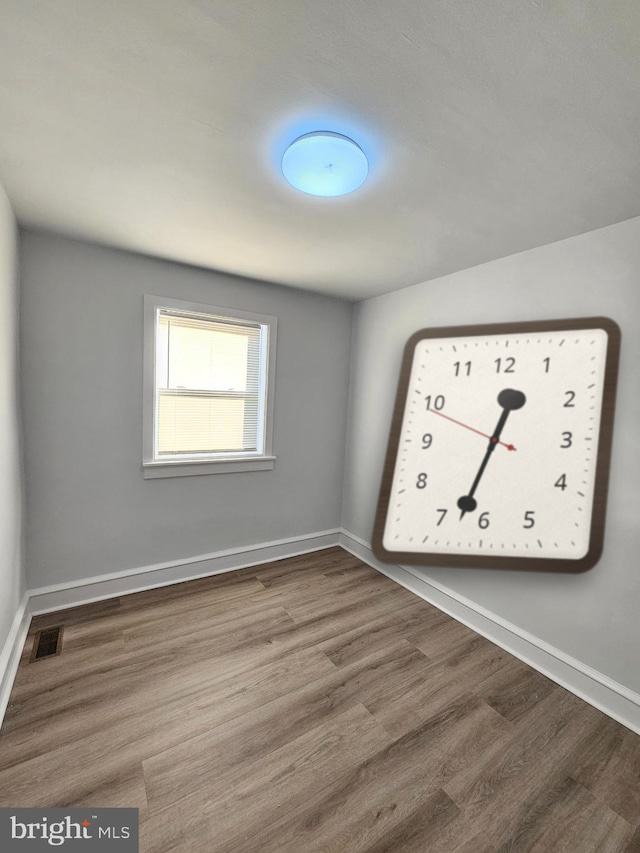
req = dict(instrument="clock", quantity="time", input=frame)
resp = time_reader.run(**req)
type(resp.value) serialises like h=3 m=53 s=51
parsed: h=12 m=32 s=49
